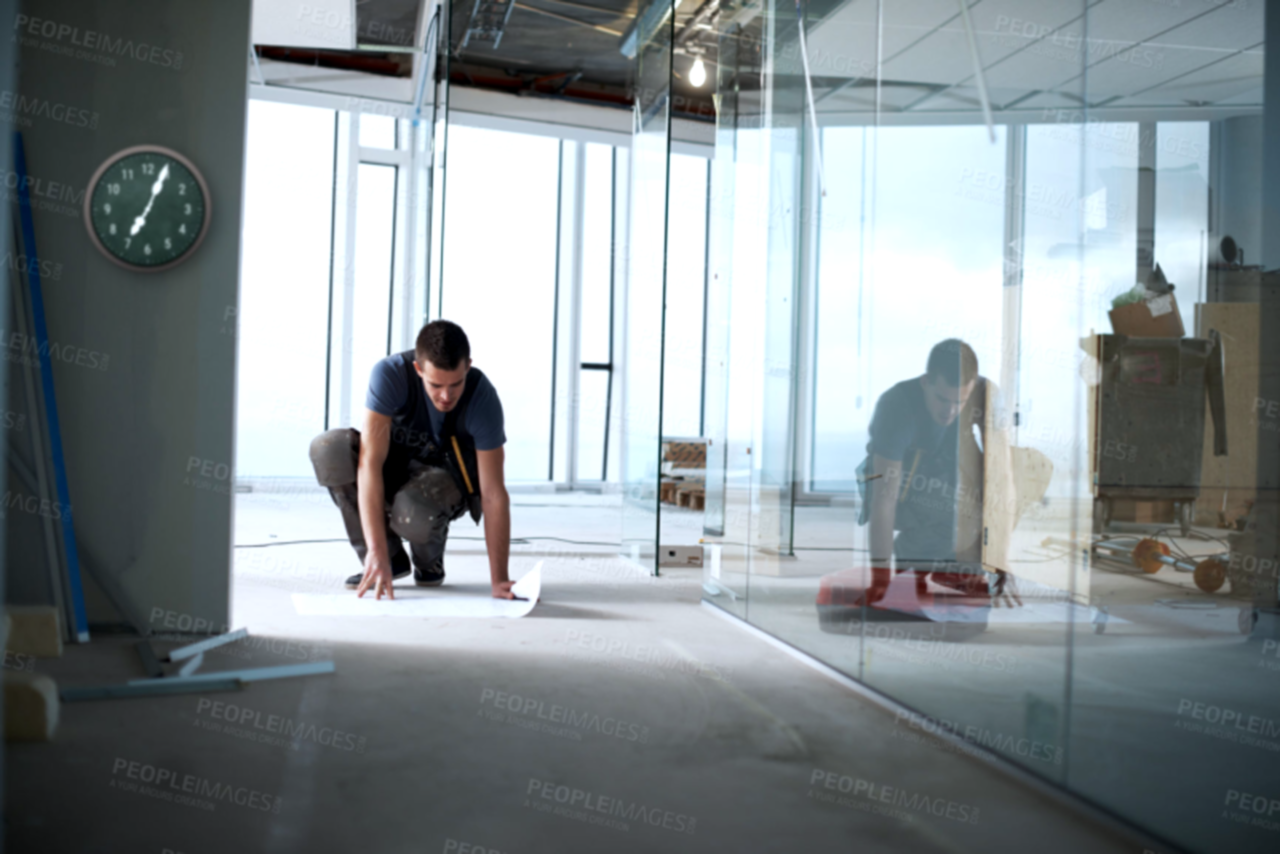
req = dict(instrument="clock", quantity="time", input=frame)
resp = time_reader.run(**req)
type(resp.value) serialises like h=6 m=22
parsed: h=7 m=4
